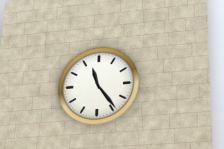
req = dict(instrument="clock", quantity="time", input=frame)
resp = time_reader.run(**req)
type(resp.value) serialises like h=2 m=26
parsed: h=11 m=24
